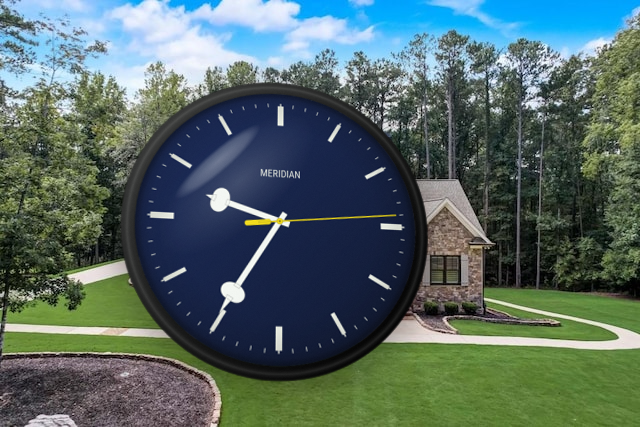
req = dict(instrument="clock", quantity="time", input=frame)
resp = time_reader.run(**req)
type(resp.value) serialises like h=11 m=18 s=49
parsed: h=9 m=35 s=14
